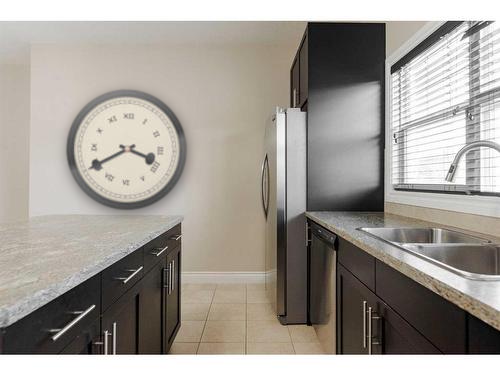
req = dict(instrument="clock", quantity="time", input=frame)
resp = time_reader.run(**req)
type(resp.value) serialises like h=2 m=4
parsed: h=3 m=40
